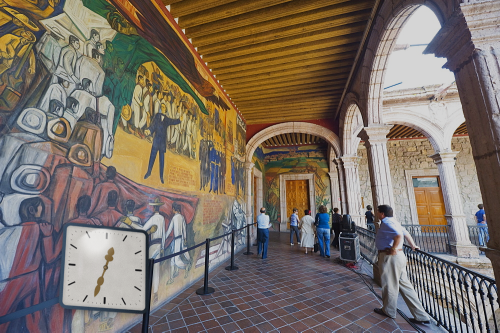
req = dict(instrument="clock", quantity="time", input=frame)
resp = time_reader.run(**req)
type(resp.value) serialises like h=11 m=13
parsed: h=12 m=33
